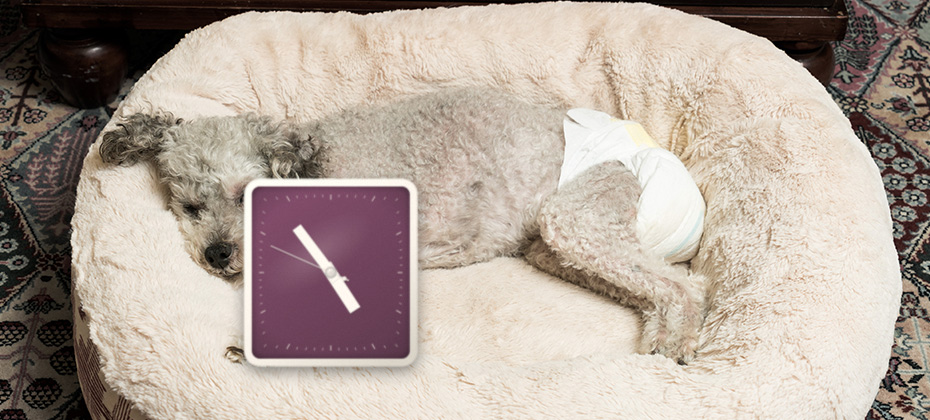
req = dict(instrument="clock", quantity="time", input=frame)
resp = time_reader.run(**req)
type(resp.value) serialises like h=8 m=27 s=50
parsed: h=4 m=53 s=49
